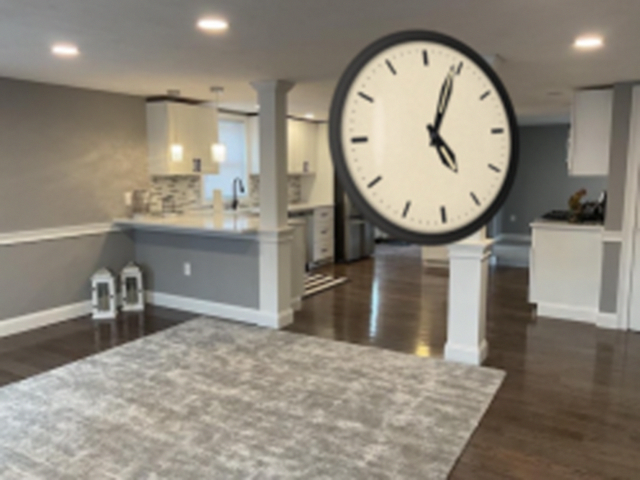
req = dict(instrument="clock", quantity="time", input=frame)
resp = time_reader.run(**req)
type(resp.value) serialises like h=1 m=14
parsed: h=5 m=4
